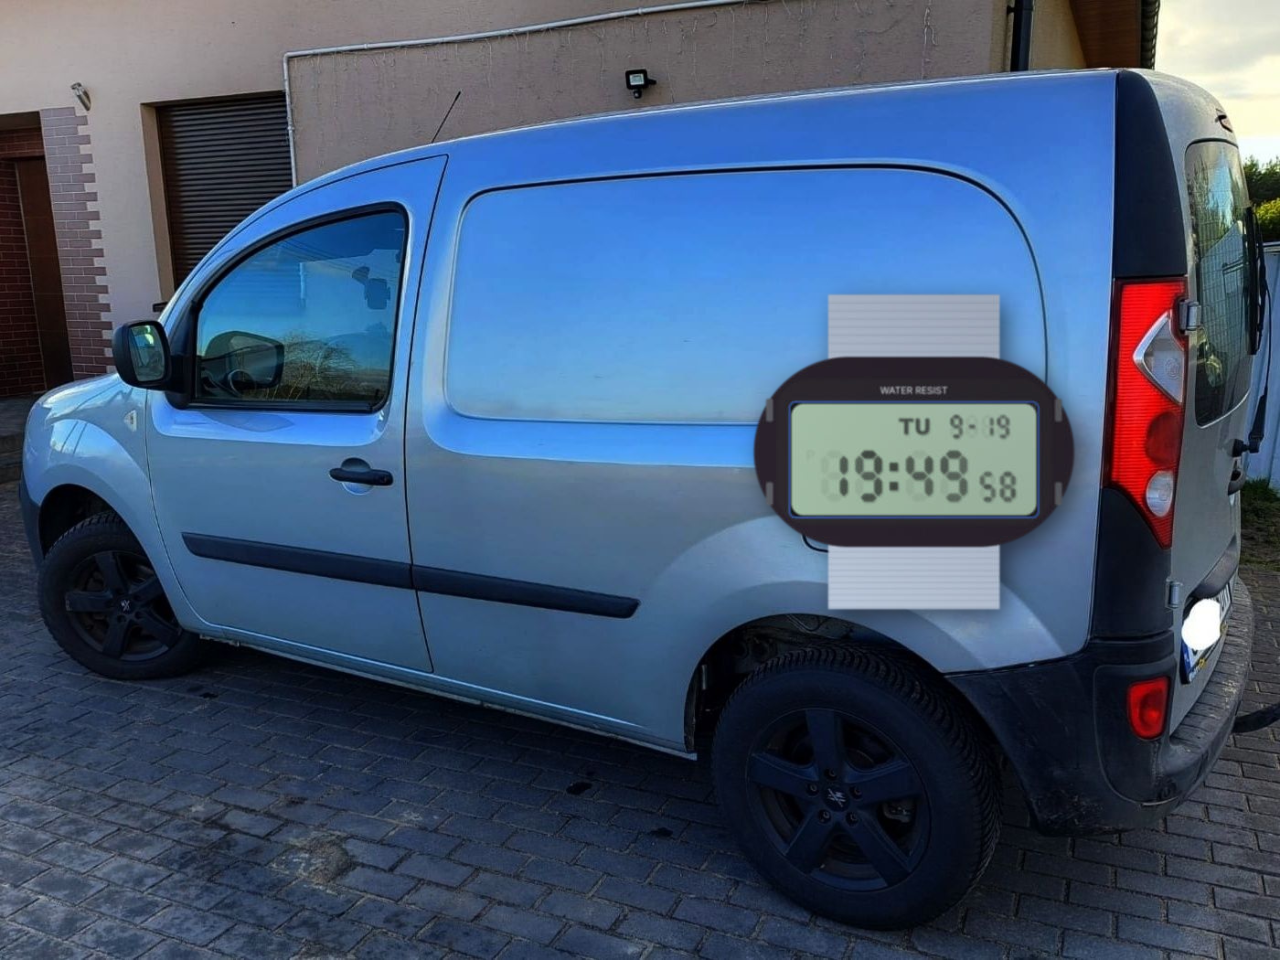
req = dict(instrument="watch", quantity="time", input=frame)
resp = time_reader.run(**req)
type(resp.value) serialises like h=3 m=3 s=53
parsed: h=19 m=49 s=58
